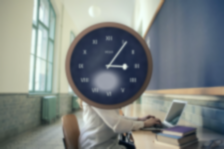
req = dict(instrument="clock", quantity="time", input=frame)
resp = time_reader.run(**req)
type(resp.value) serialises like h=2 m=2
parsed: h=3 m=6
